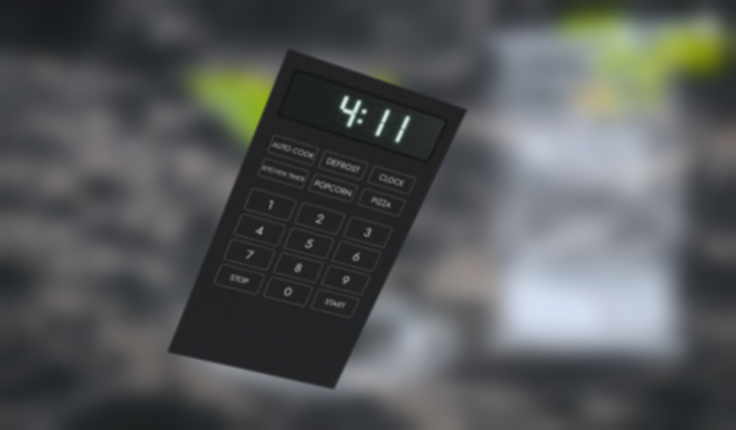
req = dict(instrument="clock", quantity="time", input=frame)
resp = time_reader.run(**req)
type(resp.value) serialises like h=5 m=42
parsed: h=4 m=11
